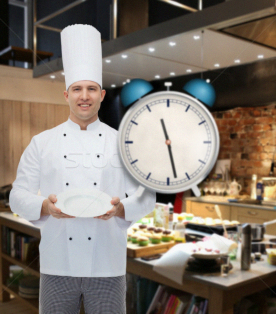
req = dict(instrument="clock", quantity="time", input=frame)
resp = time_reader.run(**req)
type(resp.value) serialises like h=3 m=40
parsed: h=11 m=28
